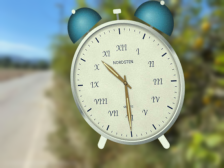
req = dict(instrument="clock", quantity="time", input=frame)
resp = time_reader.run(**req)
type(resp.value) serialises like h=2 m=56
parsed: h=10 m=30
